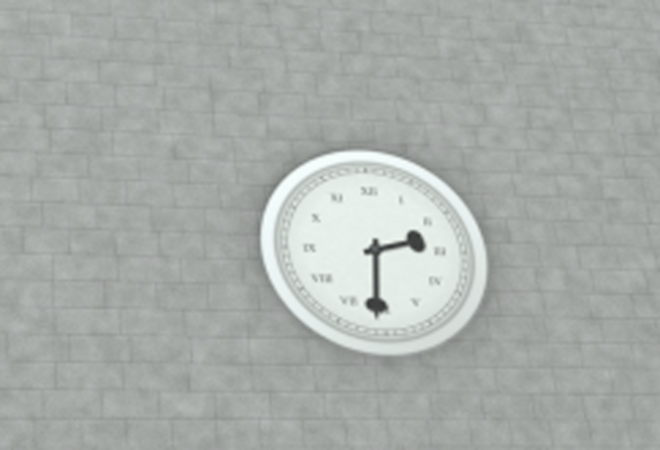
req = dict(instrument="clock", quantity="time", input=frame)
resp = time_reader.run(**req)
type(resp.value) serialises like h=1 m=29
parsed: h=2 m=31
